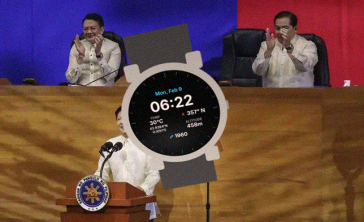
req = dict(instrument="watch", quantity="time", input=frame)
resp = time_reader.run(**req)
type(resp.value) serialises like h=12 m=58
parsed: h=6 m=22
